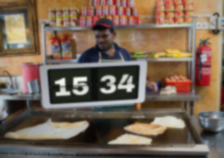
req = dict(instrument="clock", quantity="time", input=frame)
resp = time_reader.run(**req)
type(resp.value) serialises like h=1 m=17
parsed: h=15 m=34
